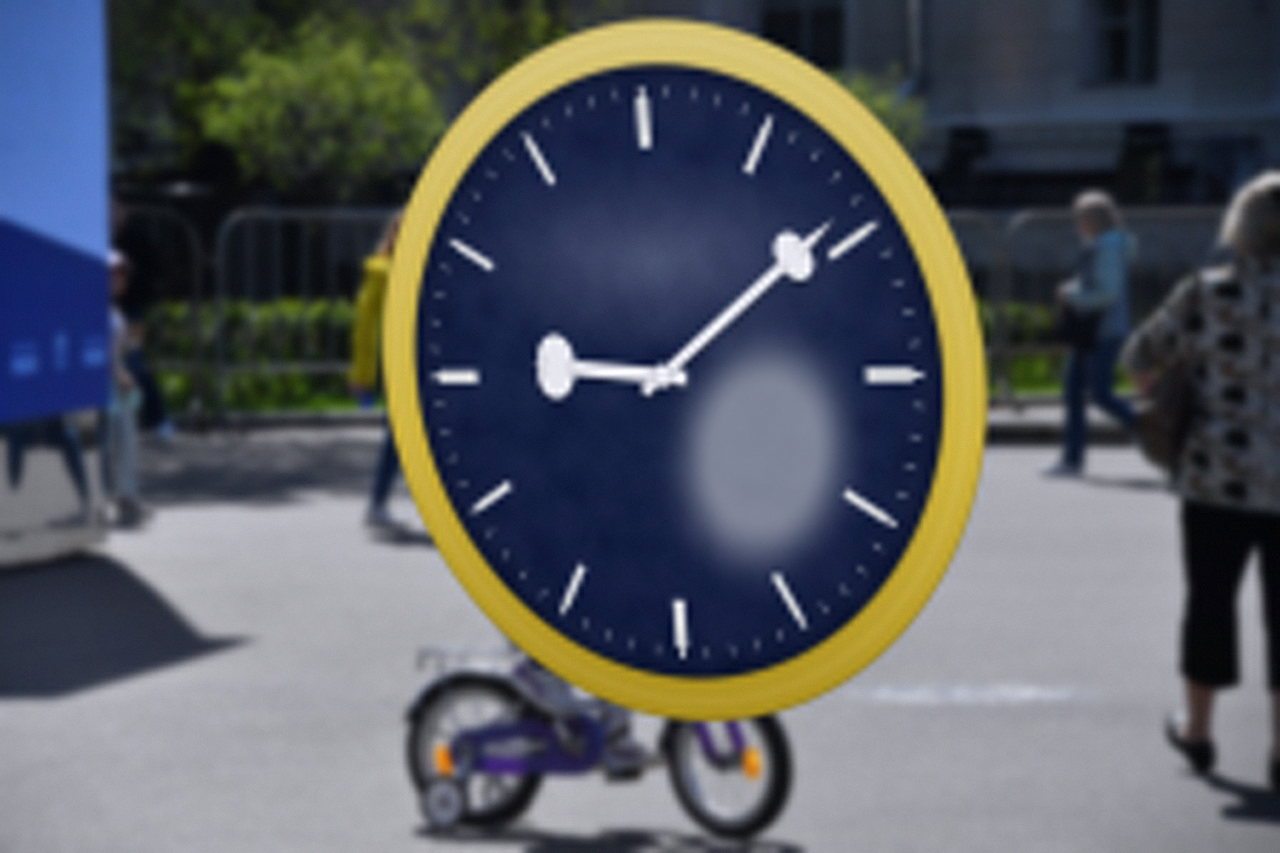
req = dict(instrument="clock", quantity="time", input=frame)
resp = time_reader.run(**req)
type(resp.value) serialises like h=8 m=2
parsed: h=9 m=9
